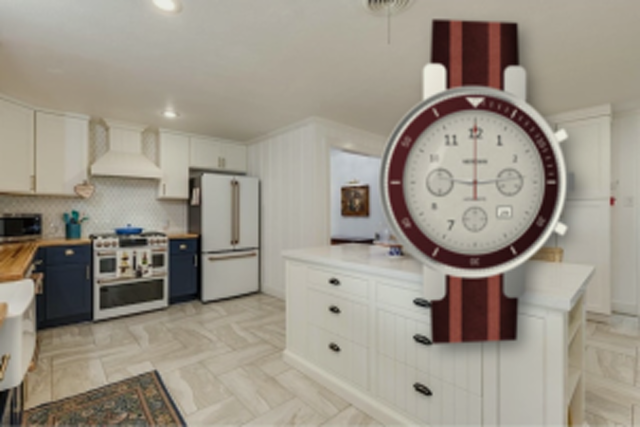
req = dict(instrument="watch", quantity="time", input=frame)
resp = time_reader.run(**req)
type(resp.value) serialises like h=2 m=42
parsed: h=9 m=14
